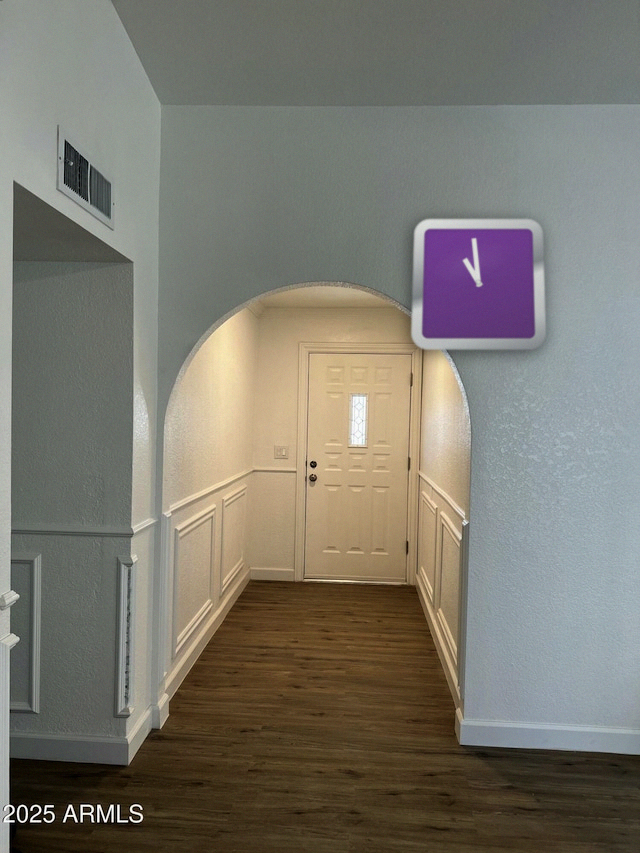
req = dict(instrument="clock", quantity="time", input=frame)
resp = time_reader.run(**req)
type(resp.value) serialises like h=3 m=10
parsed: h=10 m=59
